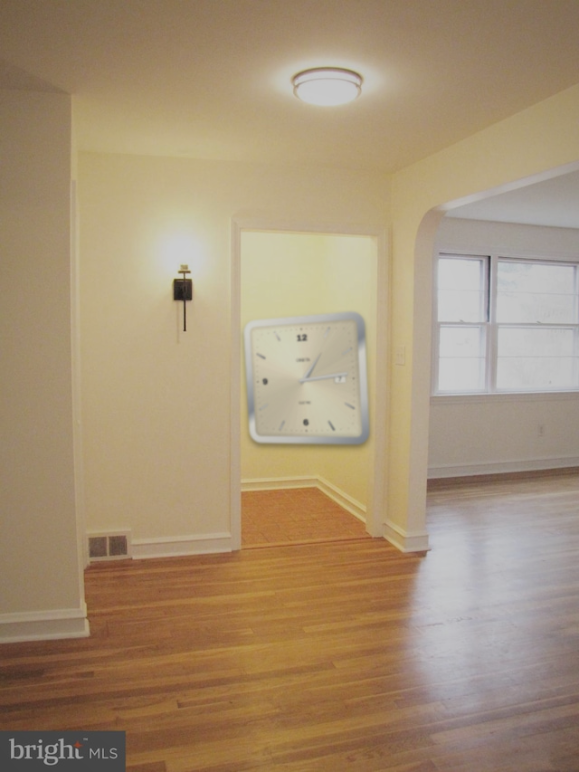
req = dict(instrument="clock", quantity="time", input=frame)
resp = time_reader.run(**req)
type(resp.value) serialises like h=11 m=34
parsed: h=1 m=14
